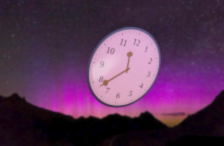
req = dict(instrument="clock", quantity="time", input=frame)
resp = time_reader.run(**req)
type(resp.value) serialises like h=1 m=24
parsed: h=11 m=38
